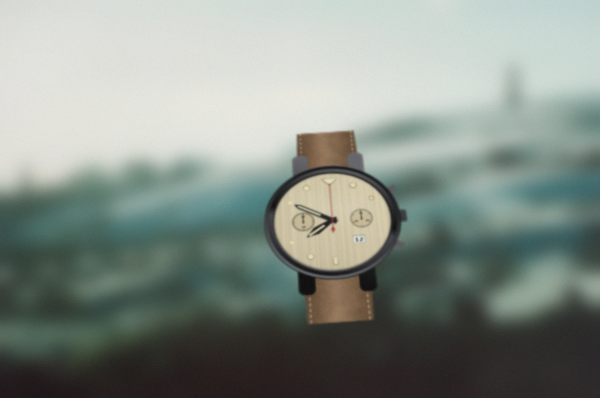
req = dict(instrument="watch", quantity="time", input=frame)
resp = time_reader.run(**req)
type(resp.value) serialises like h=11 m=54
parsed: h=7 m=50
